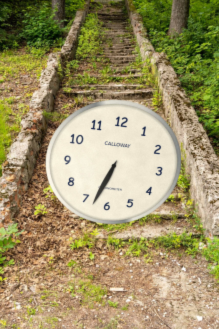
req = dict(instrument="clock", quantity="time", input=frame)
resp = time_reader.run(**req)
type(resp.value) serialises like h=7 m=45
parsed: h=6 m=33
